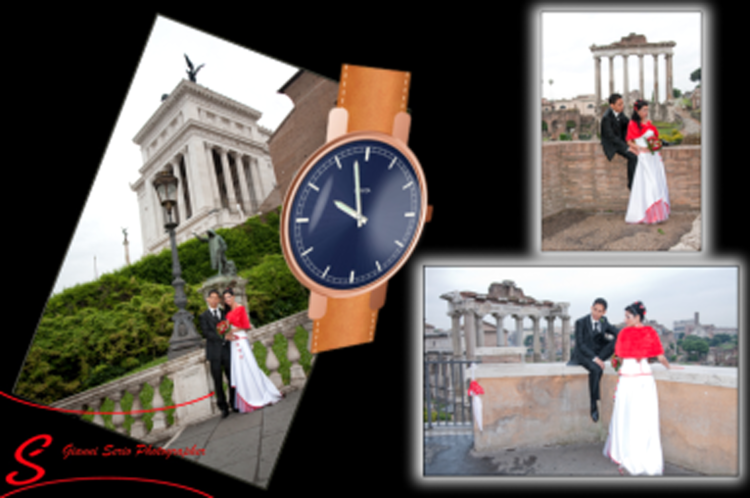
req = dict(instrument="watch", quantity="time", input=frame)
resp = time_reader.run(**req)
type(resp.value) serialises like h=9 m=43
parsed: h=9 m=58
